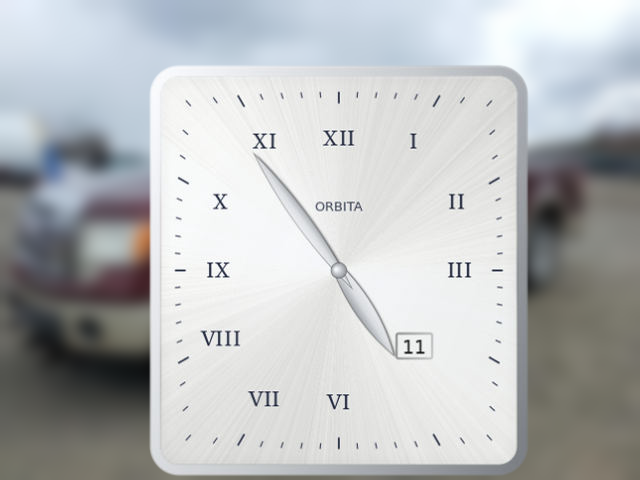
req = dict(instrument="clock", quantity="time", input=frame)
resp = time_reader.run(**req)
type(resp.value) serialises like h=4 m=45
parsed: h=4 m=54
